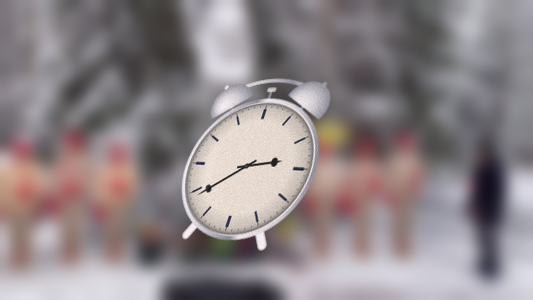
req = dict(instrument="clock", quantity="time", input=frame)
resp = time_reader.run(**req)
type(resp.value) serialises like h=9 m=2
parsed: h=2 m=39
